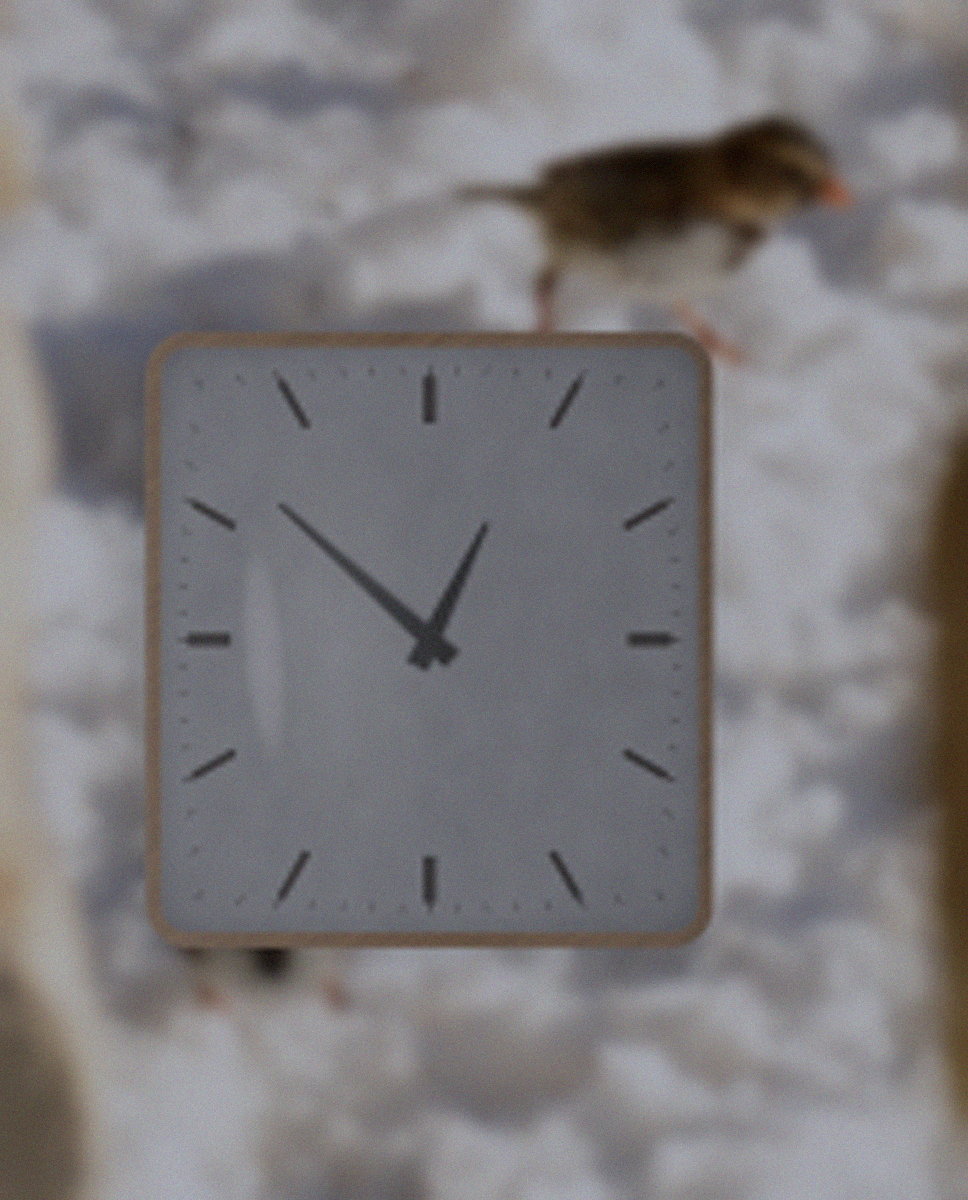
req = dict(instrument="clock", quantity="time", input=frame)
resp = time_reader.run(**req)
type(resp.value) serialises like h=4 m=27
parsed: h=12 m=52
